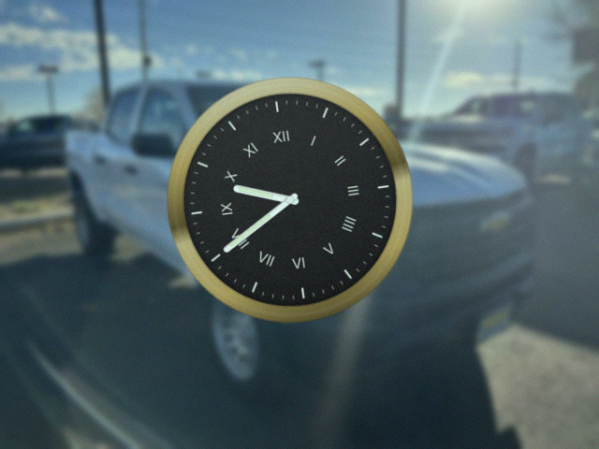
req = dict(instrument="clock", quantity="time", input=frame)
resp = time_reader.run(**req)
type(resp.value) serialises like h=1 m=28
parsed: h=9 m=40
